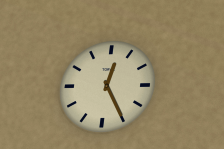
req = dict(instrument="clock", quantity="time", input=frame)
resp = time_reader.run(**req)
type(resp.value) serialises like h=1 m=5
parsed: h=12 m=25
